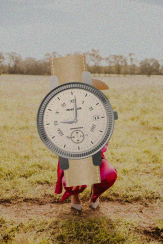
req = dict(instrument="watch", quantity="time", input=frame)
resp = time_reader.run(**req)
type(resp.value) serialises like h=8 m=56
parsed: h=9 m=1
